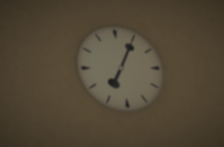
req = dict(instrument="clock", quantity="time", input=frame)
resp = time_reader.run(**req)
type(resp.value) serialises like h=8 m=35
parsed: h=7 m=5
